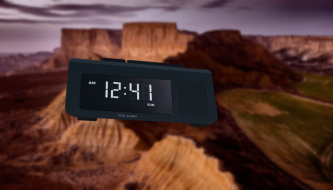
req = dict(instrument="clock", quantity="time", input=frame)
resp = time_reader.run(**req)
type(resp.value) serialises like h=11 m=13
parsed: h=12 m=41
